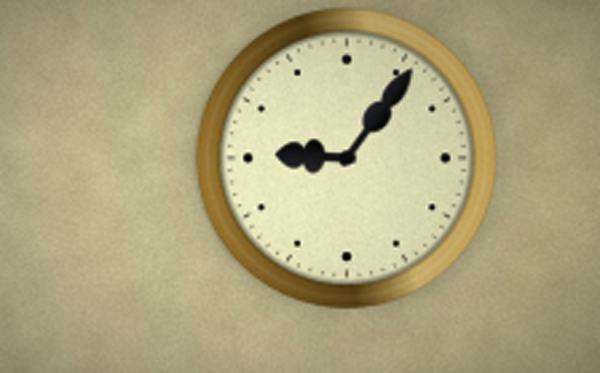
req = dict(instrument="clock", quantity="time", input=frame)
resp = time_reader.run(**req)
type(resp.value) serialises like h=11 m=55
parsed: h=9 m=6
